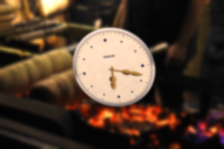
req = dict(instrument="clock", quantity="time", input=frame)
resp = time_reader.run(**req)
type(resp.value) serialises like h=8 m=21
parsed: h=6 m=18
